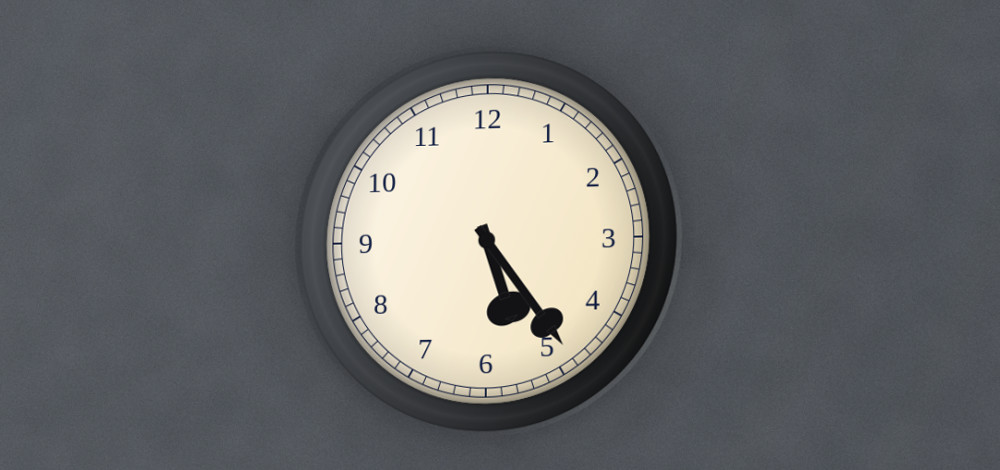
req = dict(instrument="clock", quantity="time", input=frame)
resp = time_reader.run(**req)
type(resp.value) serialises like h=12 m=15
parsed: h=5 m=24
